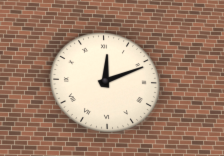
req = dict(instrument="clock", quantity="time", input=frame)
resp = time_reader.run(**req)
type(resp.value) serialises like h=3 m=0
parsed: h=12 m=11
